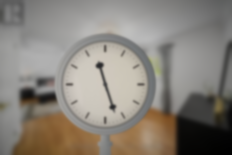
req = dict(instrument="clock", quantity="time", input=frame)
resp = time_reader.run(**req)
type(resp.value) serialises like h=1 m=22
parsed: h=11 m=27
